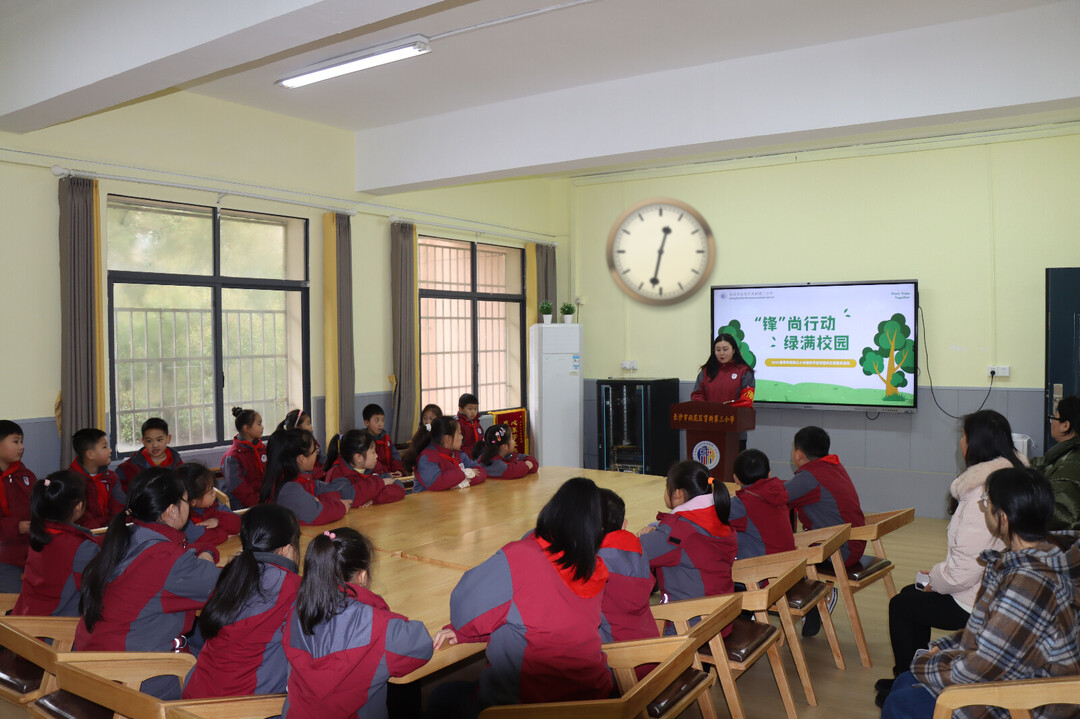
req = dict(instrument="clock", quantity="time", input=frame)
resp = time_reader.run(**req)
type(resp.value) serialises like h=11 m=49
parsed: h=12 m=32
